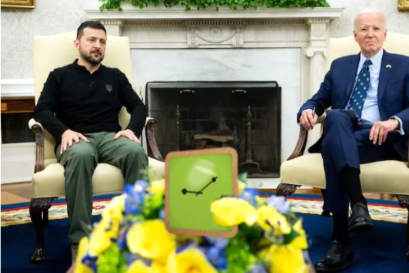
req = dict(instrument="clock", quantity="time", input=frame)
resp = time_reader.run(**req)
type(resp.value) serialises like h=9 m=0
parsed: h=9 m=9
